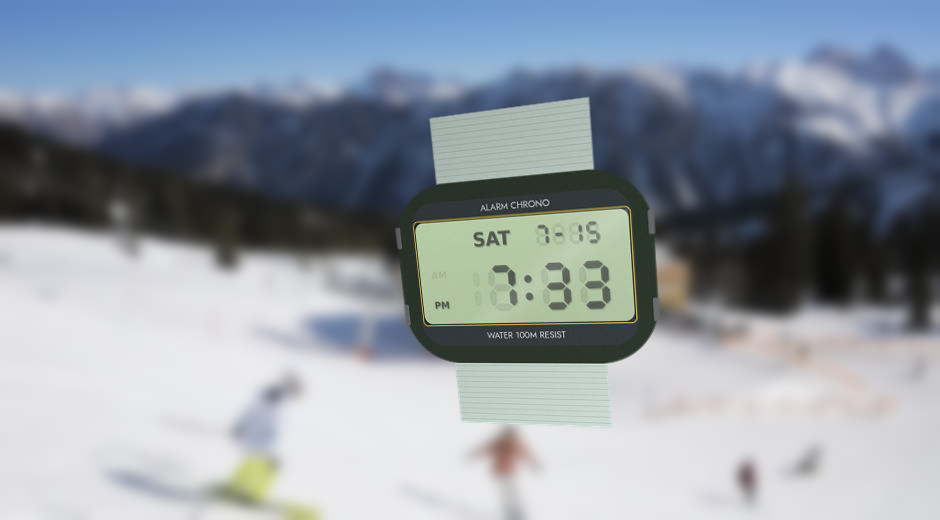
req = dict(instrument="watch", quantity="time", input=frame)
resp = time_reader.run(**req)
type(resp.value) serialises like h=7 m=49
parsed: h=7 m=33
